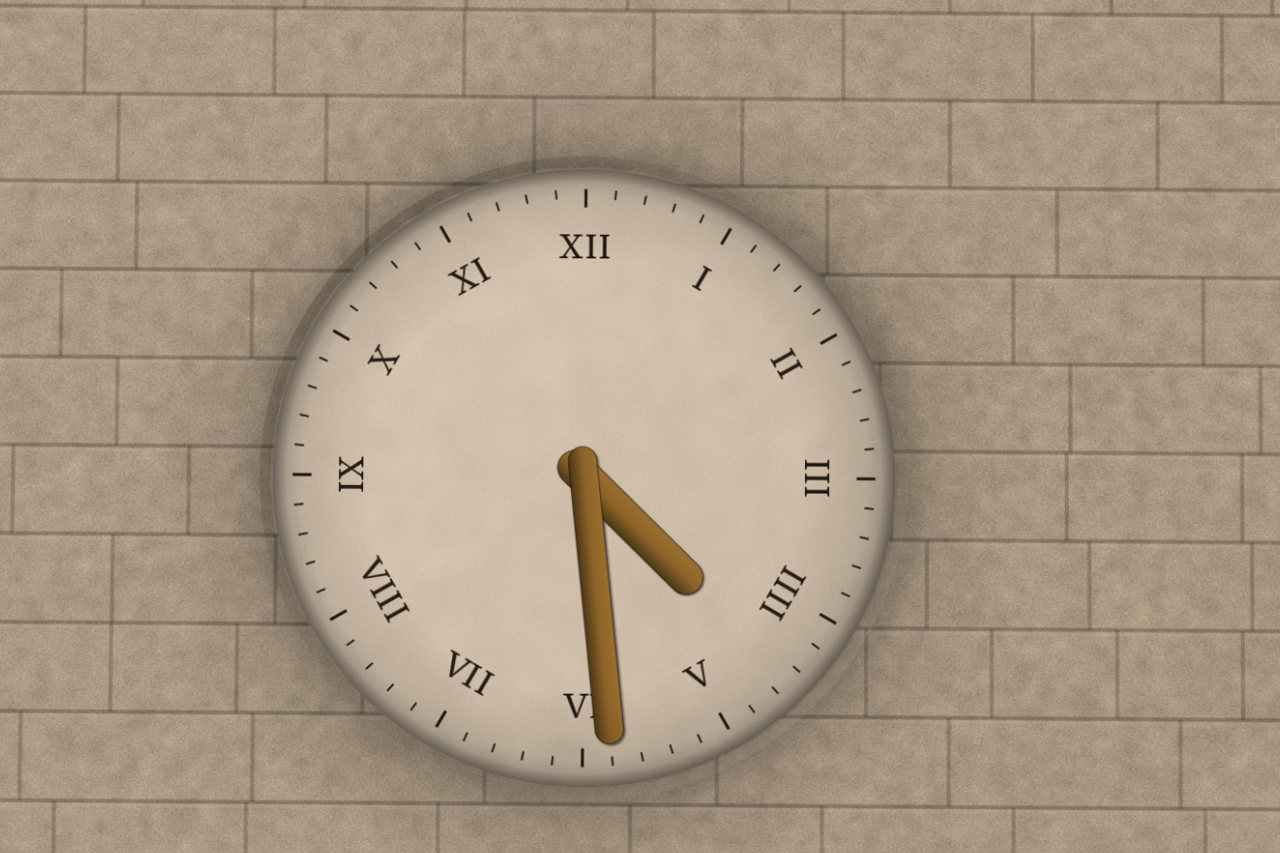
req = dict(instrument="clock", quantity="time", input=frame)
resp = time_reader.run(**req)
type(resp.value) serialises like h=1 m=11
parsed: h=4 m=29
